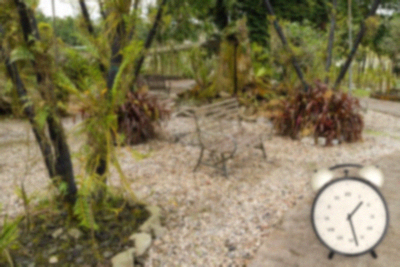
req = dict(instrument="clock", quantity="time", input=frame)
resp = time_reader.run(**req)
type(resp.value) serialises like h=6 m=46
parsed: h=1 m=28
